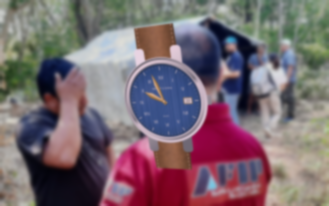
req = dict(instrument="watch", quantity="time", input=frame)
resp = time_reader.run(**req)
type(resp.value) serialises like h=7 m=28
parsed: h=9 m=57
